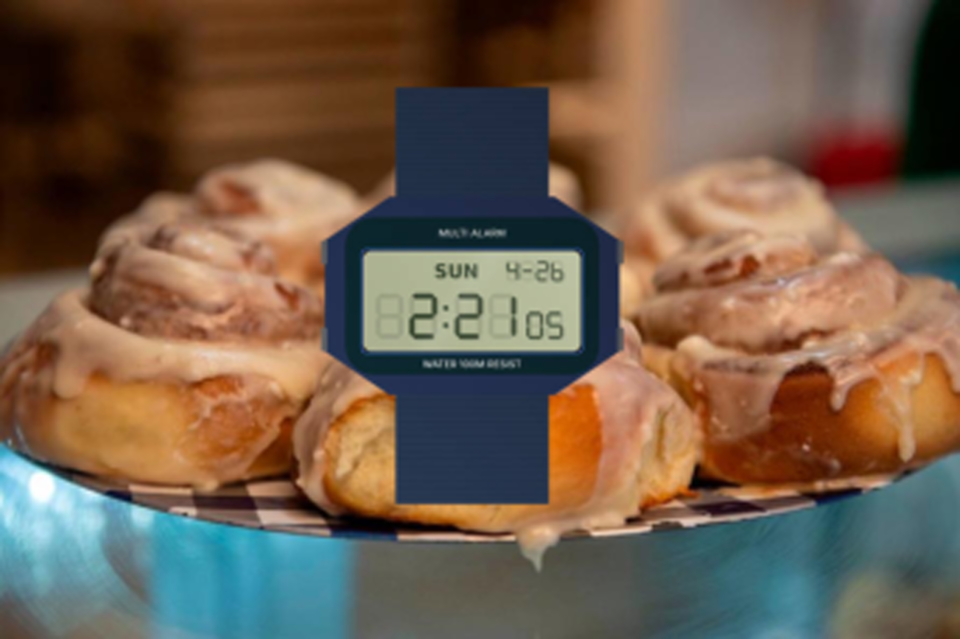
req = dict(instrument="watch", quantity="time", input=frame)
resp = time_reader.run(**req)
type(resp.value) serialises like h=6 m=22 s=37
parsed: h=2 m=21 s=5
